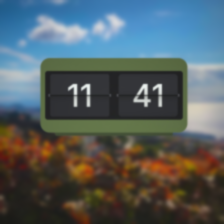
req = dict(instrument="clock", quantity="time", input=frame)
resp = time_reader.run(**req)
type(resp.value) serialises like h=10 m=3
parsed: h=11 m=41
